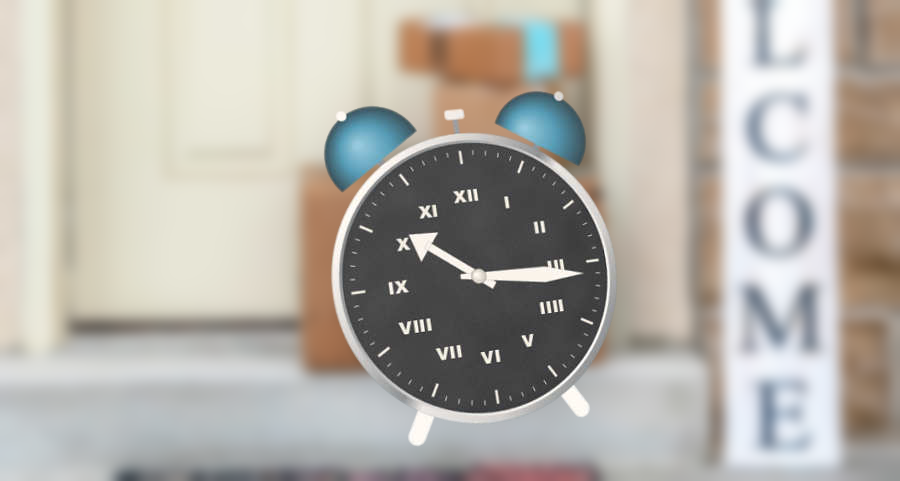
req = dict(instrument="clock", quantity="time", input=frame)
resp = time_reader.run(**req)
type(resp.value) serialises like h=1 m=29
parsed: h=10 m=16
